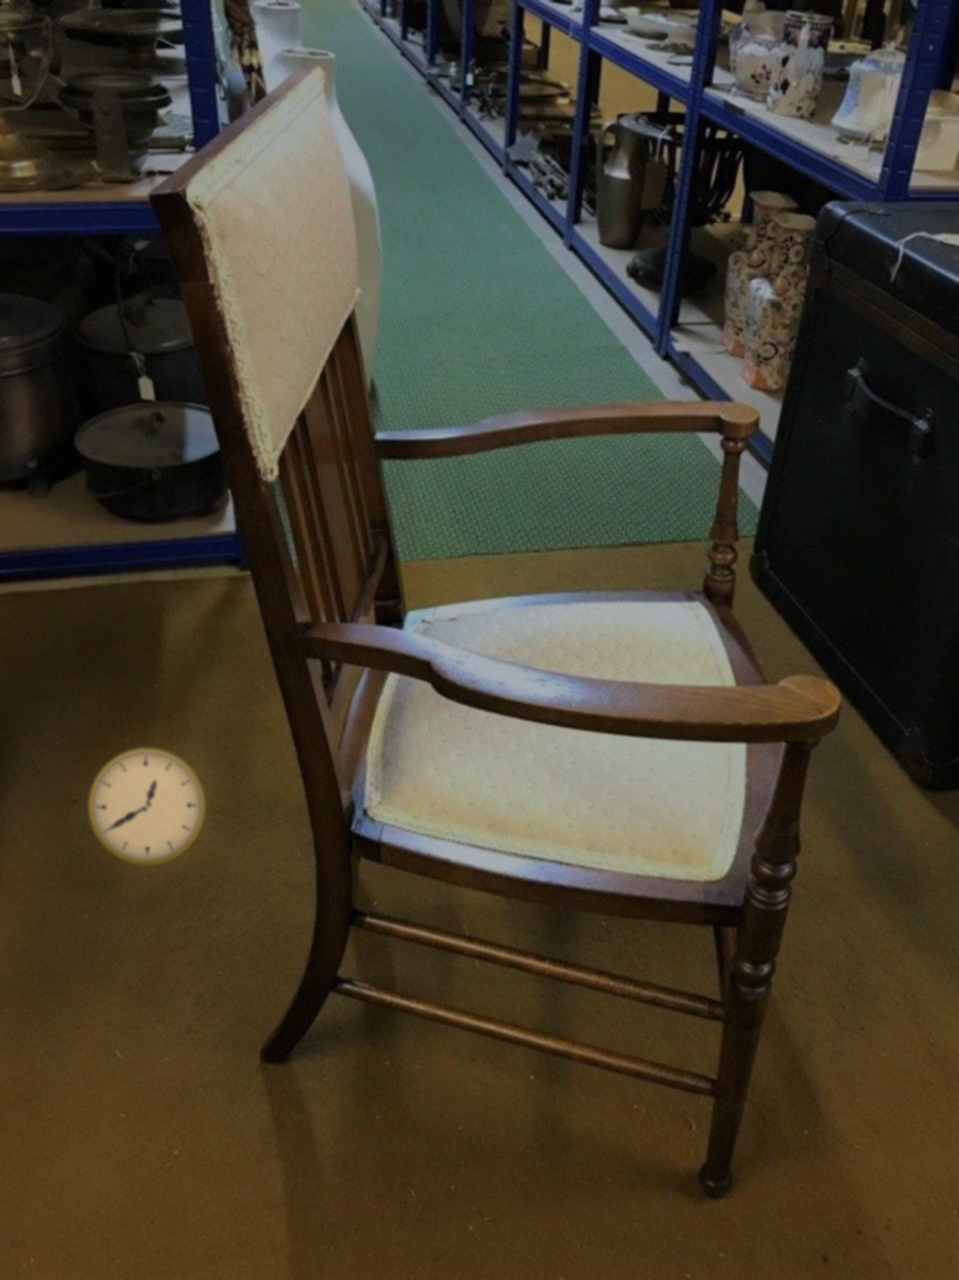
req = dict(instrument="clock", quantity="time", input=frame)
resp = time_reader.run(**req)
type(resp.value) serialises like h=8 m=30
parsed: h=12 m=40
